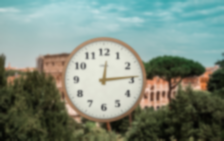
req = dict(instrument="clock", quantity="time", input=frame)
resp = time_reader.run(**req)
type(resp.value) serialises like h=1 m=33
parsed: h=12 m=14
